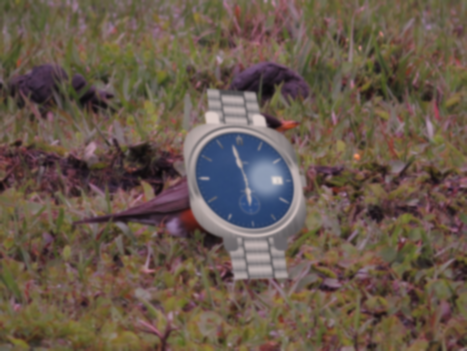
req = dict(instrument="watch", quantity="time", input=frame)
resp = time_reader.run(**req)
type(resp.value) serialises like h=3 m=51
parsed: h=5 m=58
